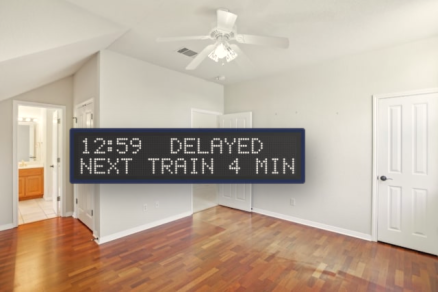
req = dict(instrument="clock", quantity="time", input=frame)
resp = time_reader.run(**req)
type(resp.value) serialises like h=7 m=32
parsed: h=12 m=59
